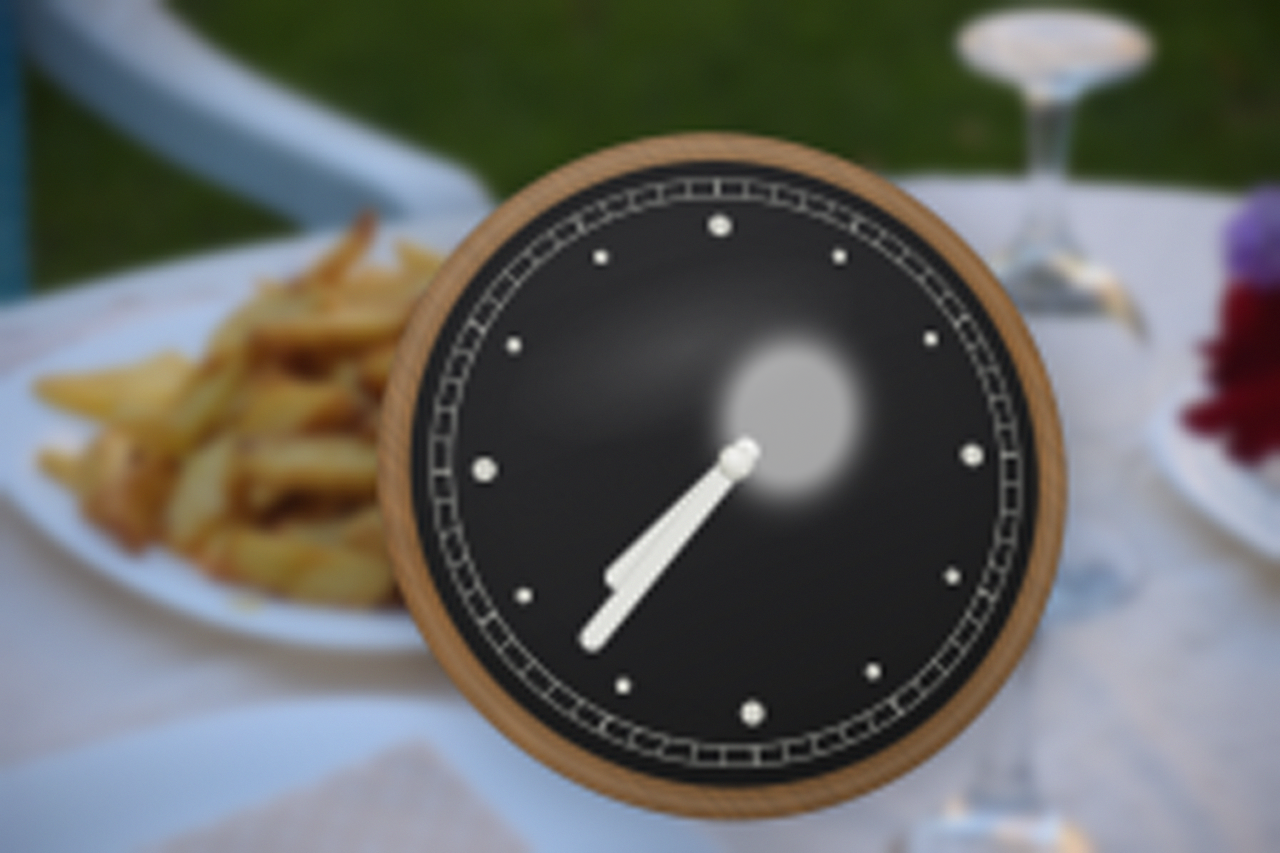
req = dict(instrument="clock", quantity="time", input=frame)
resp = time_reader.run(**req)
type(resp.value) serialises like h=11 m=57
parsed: h=7 m=37
